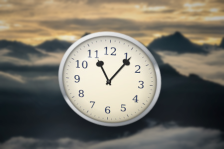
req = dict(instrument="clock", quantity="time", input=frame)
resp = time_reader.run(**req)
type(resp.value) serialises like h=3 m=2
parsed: h=11 m=6
